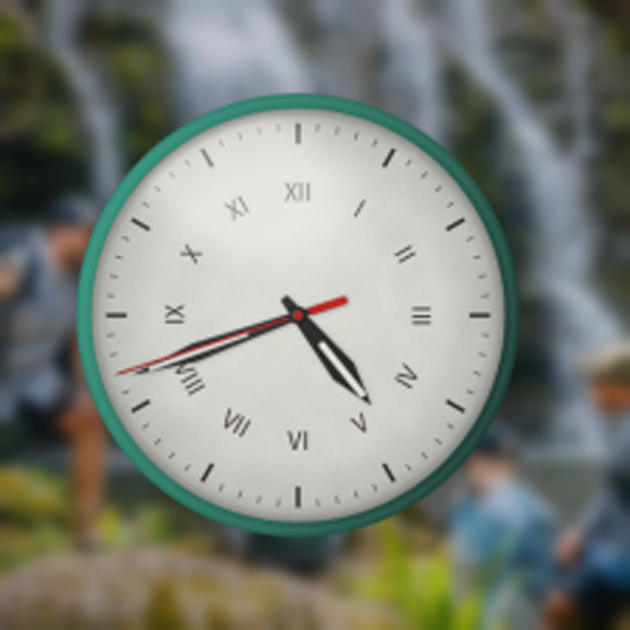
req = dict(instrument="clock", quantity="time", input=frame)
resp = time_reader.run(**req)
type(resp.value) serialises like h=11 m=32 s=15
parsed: h=4 m=41 s=42
